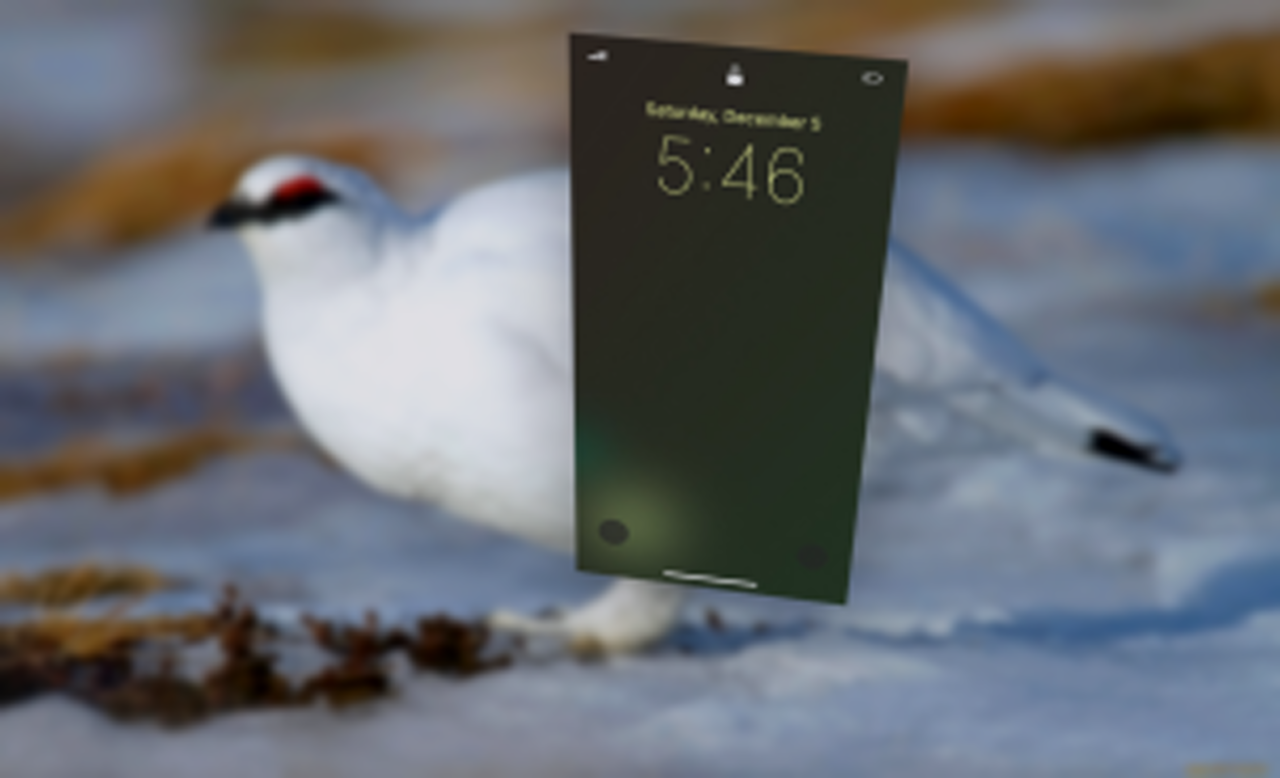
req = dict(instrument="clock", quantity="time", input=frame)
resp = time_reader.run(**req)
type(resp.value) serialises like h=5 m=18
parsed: h=5 m=46
